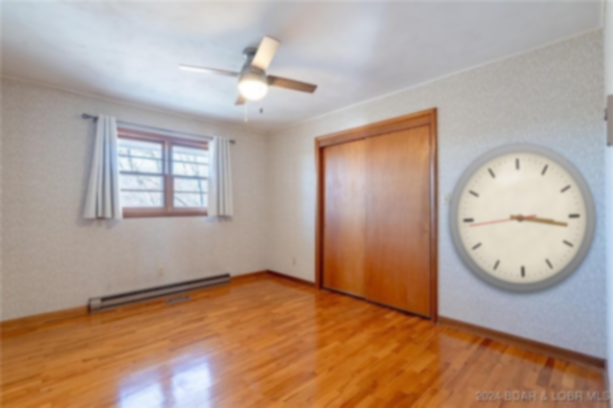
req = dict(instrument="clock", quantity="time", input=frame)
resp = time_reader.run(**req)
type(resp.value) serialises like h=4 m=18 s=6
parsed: h=3 m=16 s=44
